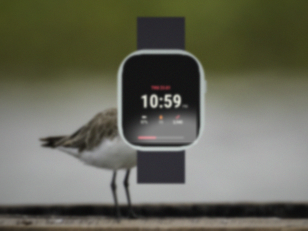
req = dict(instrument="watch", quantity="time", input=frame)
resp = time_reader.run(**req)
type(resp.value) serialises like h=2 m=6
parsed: h=10 m=59
